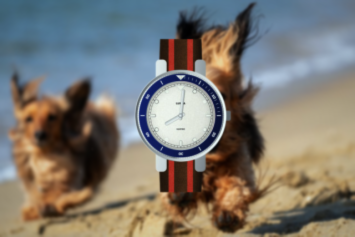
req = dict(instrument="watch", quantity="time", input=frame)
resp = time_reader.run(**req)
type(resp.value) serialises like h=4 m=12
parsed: h=8 m=1
